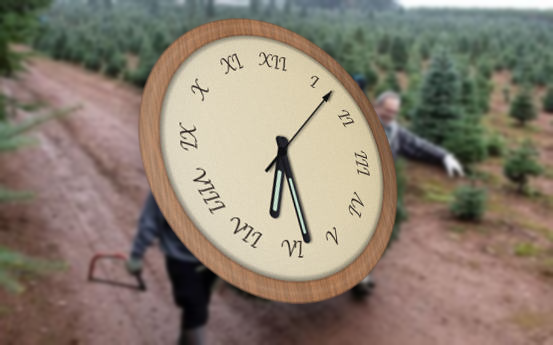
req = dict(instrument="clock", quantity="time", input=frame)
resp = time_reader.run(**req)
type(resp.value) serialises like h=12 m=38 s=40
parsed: h=6 m=28 s=7
